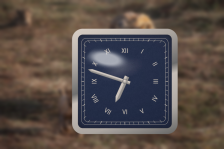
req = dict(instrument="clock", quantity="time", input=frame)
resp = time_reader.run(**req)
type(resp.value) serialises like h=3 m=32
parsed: h=6 m=48
